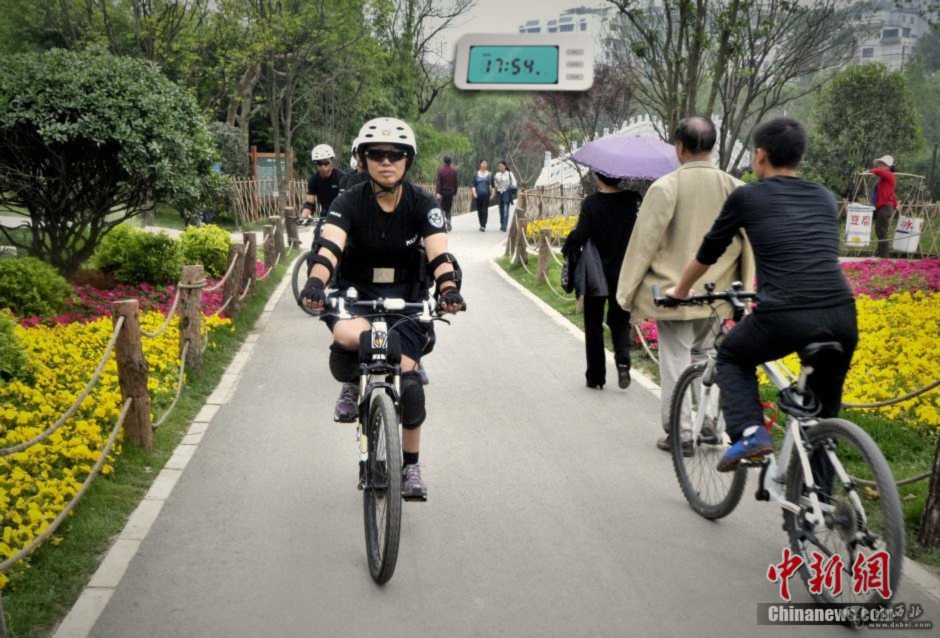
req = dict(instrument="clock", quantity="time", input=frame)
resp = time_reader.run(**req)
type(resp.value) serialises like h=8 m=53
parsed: h=17 m=54
